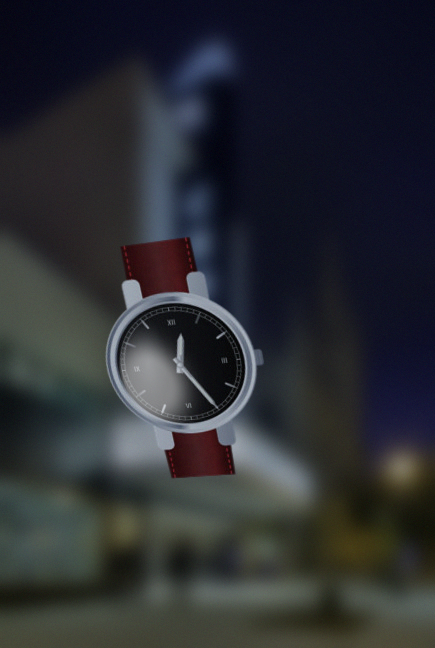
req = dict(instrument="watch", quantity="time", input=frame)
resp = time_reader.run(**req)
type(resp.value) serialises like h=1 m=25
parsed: h=12 m=25
